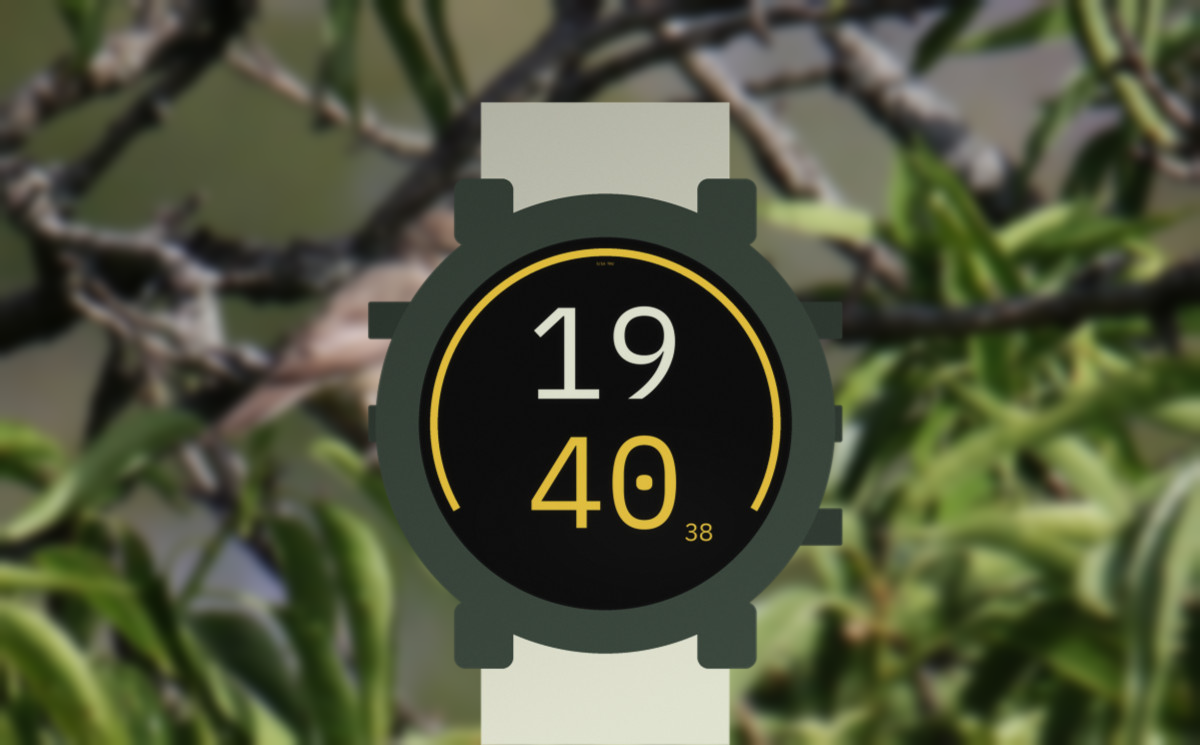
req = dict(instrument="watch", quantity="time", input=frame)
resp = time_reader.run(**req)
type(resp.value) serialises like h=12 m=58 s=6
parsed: h=19 m=40 s=38
